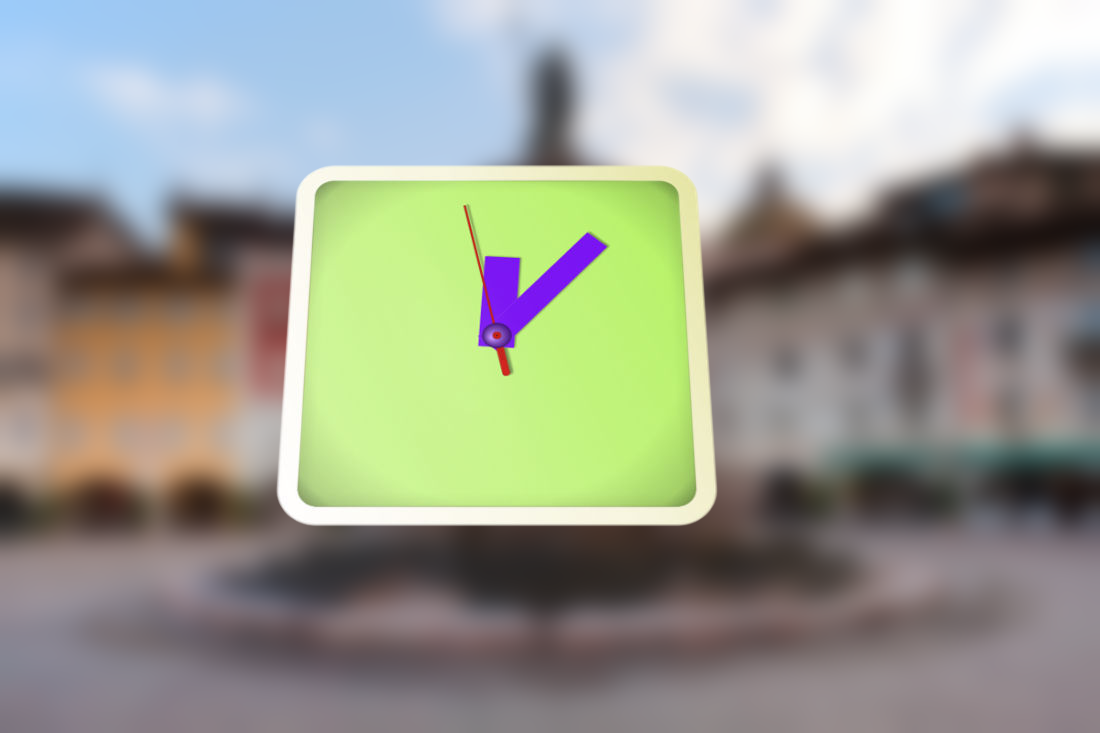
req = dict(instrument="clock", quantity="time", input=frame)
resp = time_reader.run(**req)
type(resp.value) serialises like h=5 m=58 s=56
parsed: h=12 m=6 s=58
